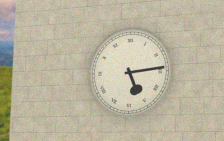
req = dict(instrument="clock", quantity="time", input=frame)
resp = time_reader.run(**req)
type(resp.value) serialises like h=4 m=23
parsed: h=5 m=14
